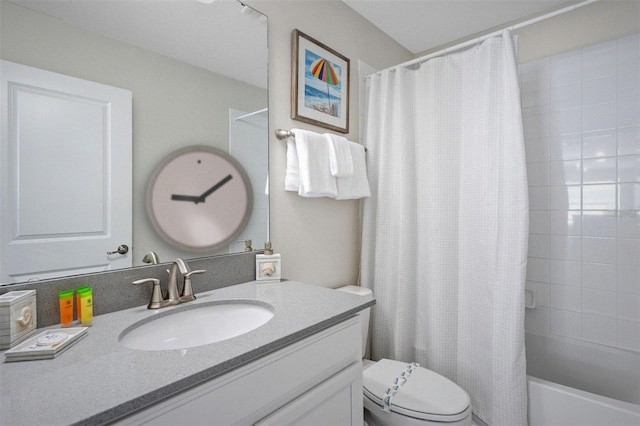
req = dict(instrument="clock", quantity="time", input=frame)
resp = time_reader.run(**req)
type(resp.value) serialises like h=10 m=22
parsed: h=9 m=9
